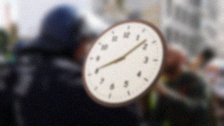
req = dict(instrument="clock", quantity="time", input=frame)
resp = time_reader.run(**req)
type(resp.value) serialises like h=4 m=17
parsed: h=8 m=8
